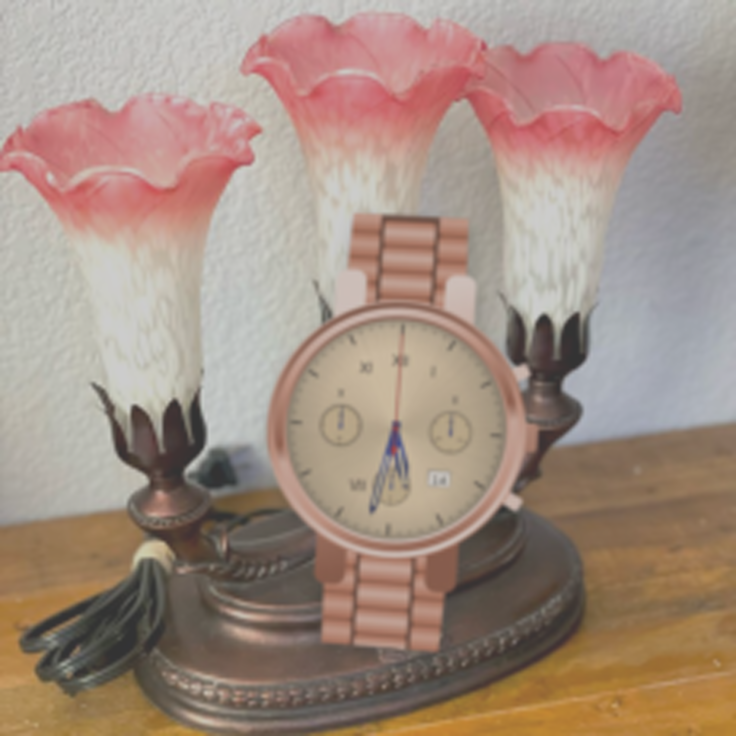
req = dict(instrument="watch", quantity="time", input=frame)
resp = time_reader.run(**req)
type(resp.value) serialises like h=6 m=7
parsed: h=5 m=32
